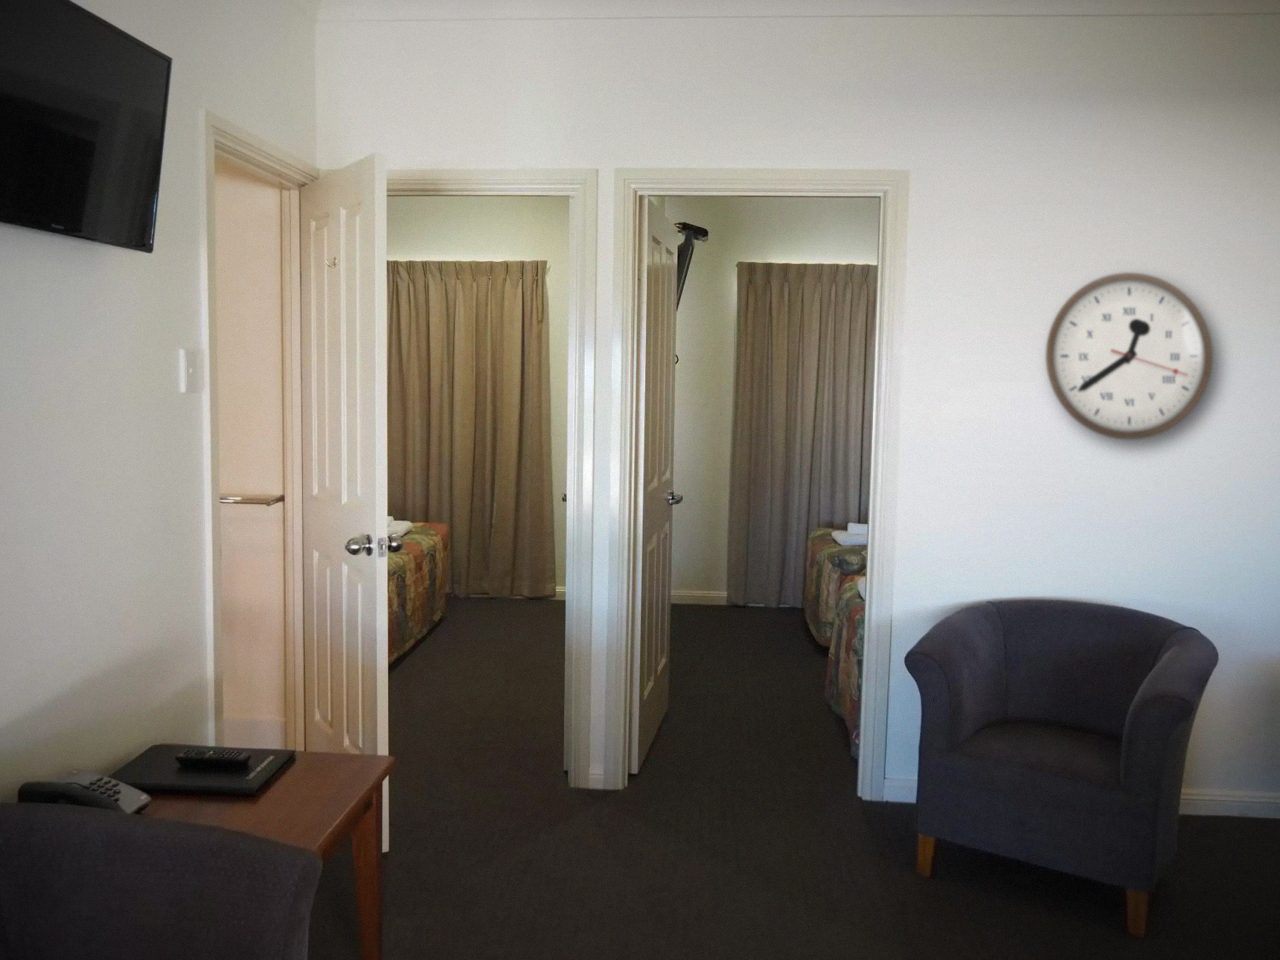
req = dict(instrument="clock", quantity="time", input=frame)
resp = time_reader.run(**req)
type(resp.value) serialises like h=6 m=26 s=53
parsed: h=12 m=39 s=18
